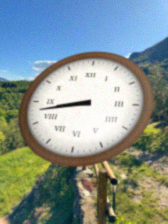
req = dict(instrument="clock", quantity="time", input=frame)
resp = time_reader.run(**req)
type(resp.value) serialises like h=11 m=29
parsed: h=8 m=43
